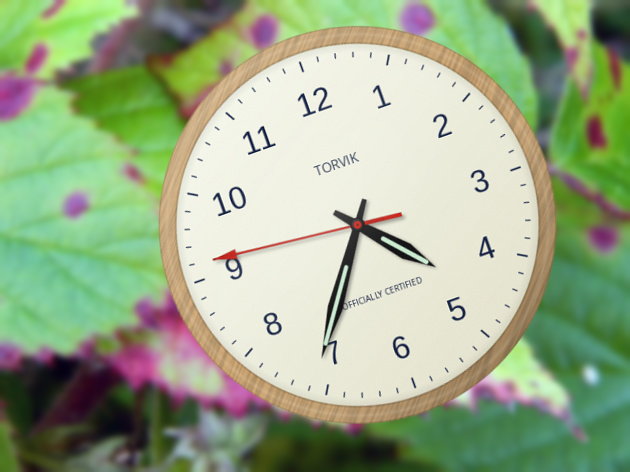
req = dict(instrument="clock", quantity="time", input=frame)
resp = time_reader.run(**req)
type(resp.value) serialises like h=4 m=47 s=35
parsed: h=4 m=35 s=46
